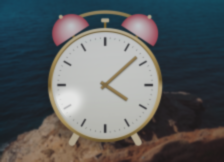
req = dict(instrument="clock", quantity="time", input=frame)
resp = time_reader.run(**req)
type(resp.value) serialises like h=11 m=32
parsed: h=4 m=8
